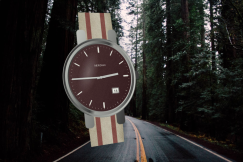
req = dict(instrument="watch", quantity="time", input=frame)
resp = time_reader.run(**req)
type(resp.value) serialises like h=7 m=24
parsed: h=2 m=45
